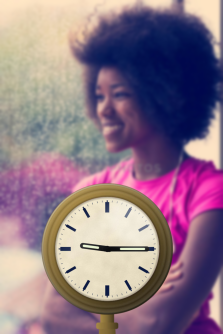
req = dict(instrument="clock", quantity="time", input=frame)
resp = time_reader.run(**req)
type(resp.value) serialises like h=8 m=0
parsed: h=9 m=15
